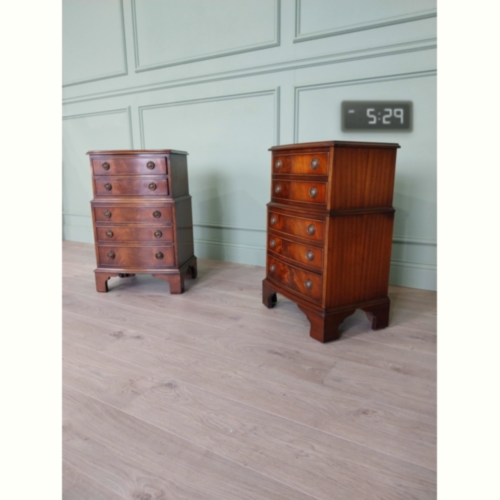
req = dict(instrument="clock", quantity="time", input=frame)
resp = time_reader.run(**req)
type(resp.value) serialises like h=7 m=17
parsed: h=5 m=29
